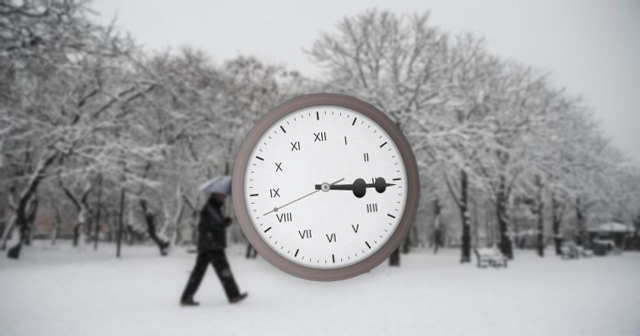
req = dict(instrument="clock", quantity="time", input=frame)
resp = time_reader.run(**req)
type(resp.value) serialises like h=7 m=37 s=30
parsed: h=3 m=15 s=42
